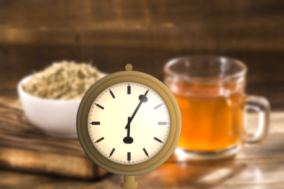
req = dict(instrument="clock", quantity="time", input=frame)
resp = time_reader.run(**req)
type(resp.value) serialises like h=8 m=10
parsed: h=6 m=5
